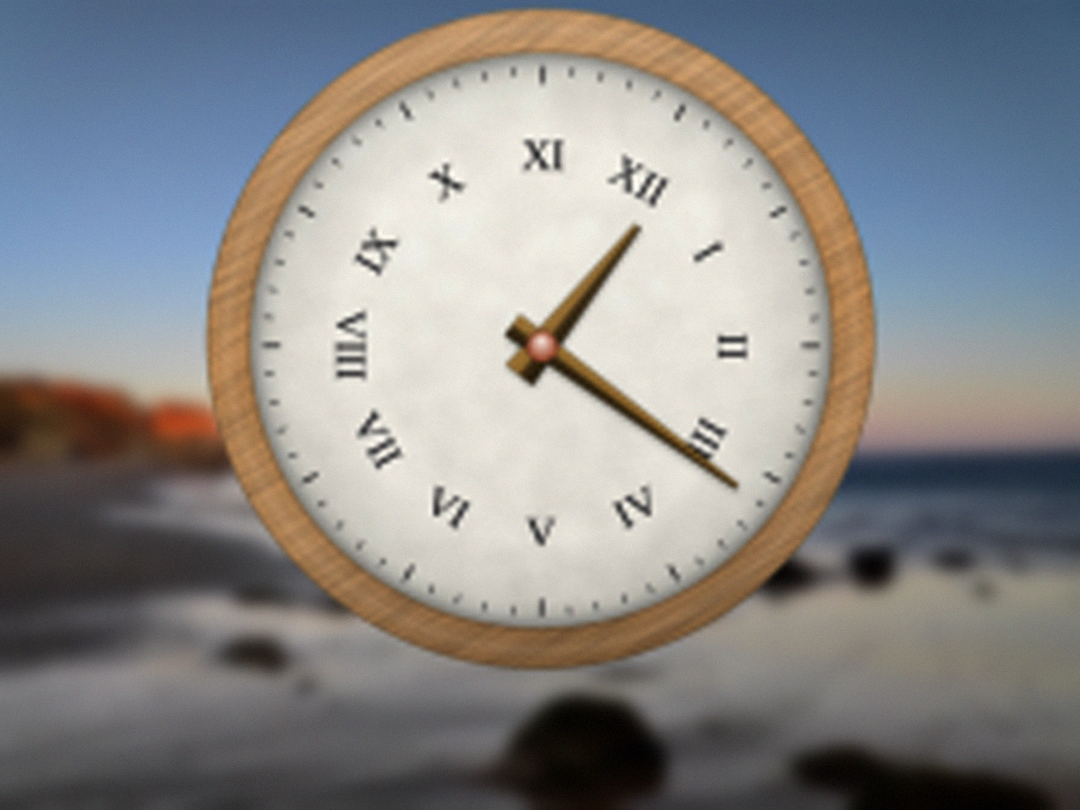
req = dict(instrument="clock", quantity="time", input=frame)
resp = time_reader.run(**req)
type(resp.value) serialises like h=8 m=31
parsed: h=12 m=16
